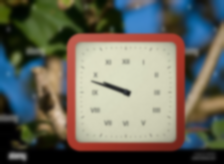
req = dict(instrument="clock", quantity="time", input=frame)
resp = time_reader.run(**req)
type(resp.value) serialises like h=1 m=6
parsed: h=9 m=48
